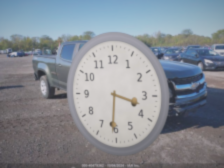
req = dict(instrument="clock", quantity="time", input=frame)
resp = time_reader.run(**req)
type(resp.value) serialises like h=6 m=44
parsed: h=3 m=31
